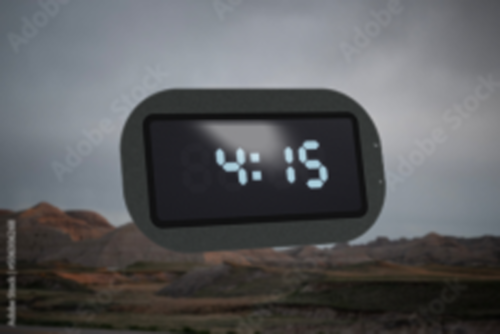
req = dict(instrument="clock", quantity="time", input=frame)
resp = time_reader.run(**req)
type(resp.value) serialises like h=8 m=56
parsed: h=4 m=15
